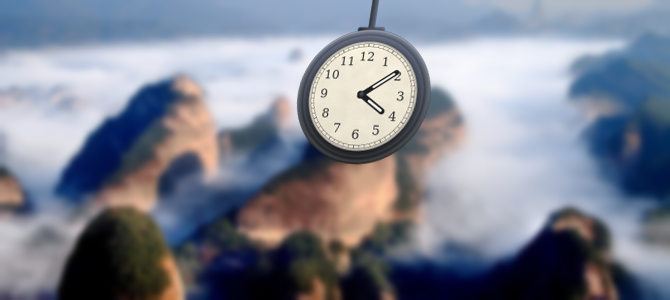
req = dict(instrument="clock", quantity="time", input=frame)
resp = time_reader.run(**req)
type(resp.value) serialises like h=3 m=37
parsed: h=4 m=9
